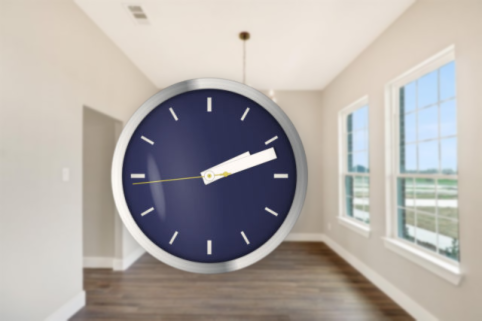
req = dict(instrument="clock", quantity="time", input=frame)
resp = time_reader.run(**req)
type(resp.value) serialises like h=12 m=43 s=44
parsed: h=2 m=11 s=44
